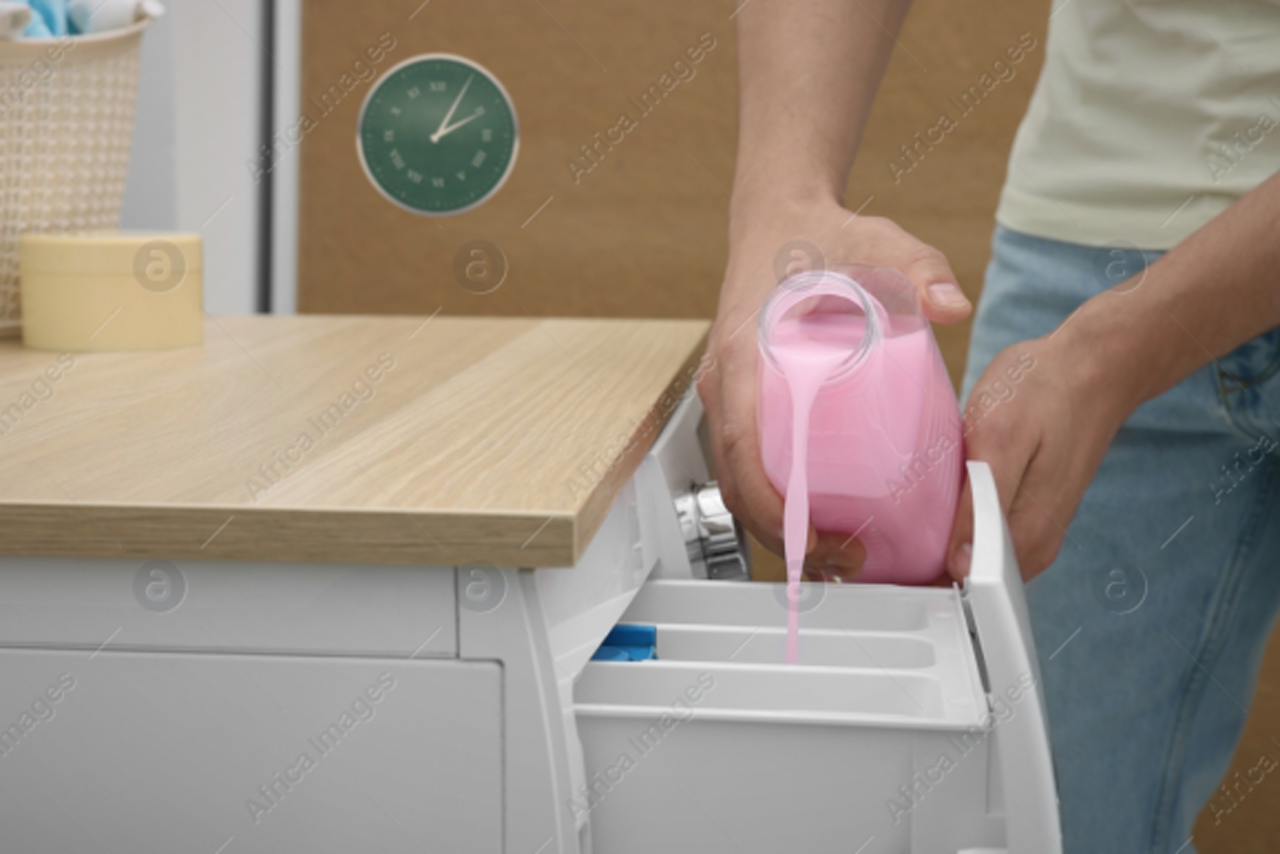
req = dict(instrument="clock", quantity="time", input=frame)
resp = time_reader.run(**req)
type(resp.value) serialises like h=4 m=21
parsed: h=2 m=5
